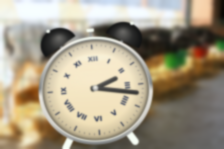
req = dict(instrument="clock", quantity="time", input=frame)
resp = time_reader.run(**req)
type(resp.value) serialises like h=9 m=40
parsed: h=2 m=17
